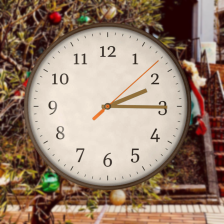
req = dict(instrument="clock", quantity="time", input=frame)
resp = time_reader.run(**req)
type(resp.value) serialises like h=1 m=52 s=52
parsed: h=2 m=15 s=8
